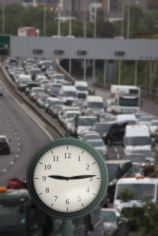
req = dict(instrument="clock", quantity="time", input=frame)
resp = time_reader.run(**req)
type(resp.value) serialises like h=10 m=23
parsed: h=9 m=14
